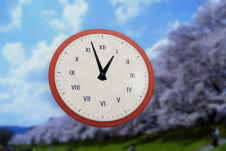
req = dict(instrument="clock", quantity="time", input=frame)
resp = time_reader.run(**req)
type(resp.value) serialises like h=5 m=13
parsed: h=12 m=57
